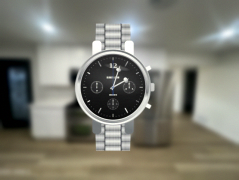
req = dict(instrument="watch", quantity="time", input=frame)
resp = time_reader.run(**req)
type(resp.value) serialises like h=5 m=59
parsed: h=2 m=3
